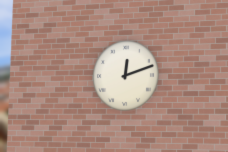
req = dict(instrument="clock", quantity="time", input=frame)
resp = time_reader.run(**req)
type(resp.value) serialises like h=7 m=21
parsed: h=12 m=12
